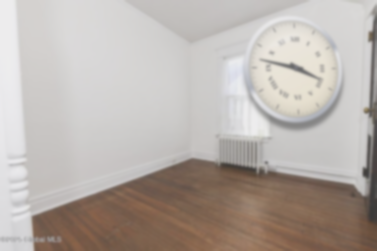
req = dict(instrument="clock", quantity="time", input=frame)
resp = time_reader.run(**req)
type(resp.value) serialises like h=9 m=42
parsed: h=3 m=47
